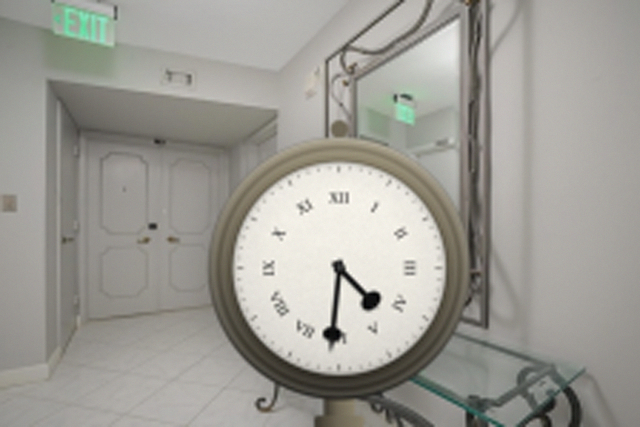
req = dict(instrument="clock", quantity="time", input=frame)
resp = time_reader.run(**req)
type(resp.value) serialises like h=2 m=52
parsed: h=4 m=31
